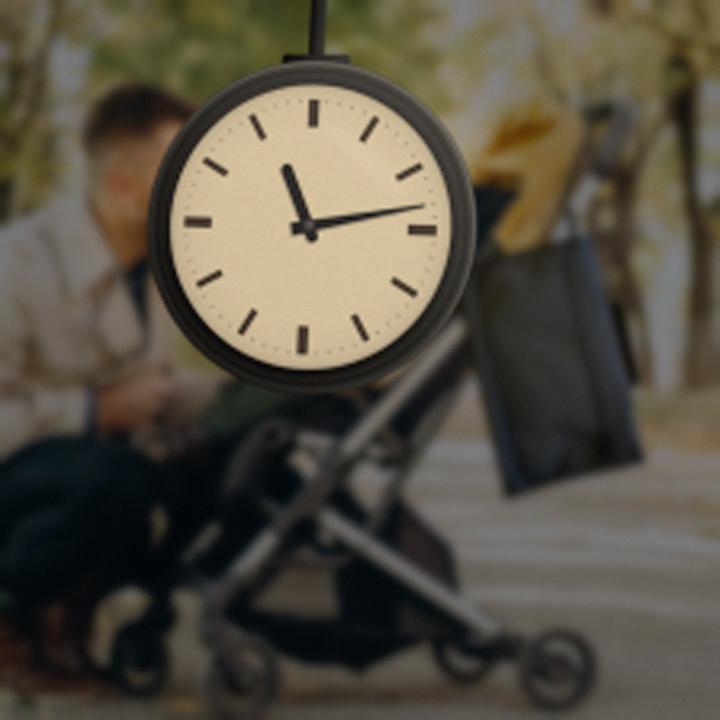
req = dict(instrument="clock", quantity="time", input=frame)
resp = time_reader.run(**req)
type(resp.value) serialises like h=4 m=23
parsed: h=11 m=13
